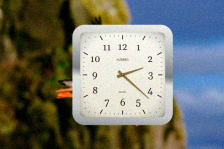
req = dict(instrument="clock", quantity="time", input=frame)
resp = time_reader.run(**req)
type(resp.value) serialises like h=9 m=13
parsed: h=2 m=22
